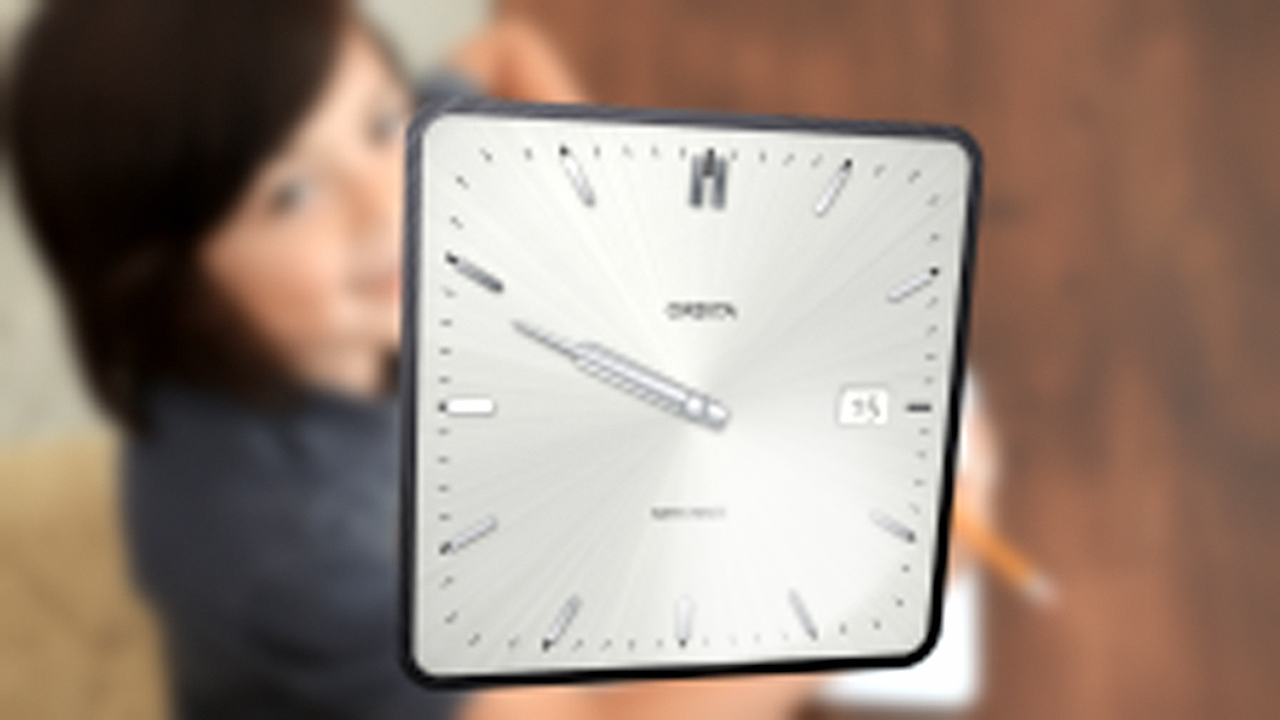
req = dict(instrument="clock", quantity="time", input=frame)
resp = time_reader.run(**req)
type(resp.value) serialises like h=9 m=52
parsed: h=9 m=49
